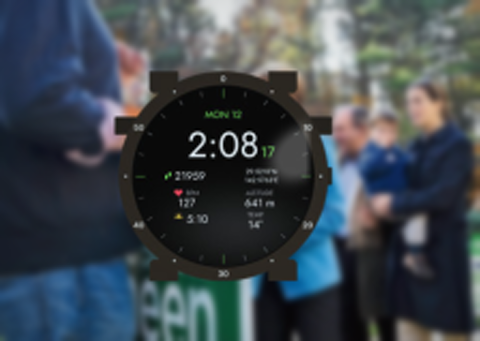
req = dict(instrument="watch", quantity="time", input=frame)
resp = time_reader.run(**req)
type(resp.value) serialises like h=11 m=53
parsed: h=2 m=8
